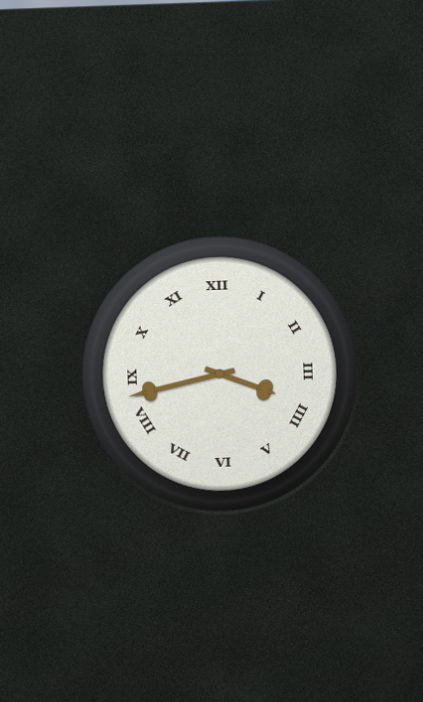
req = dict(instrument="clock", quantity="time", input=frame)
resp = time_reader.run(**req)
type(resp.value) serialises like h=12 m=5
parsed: h=3 m=43
